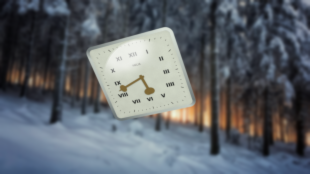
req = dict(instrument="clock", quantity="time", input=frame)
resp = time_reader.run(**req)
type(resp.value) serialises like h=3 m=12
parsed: h=5 m=42
